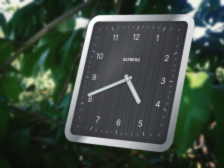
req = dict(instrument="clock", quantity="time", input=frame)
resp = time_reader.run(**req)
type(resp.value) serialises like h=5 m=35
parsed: h=4 m=41
